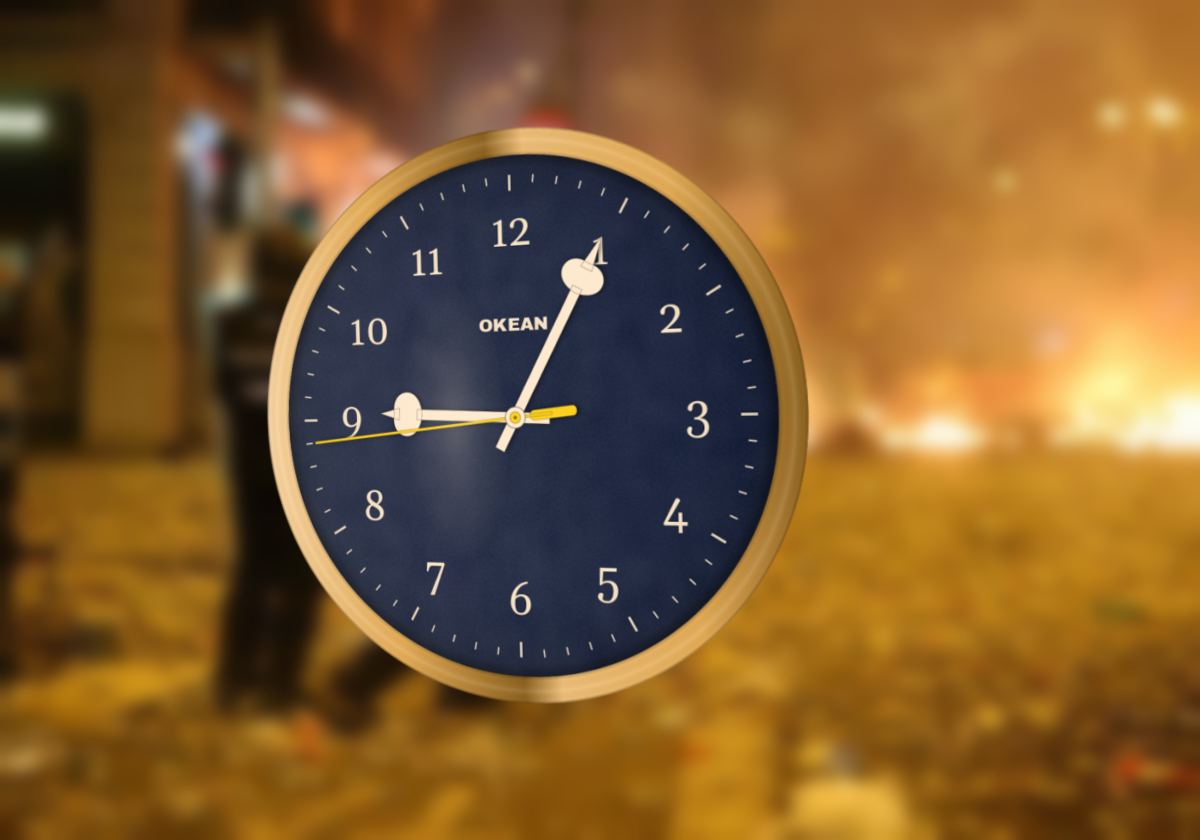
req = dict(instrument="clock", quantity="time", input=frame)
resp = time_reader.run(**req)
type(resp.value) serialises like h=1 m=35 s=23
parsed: h=9 m=4 s=44
